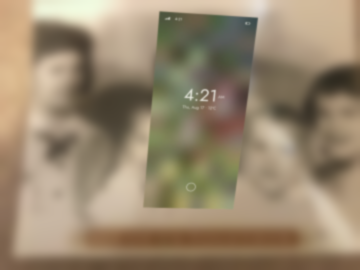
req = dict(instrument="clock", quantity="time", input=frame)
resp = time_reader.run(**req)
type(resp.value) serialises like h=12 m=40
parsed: h=4 m=21
